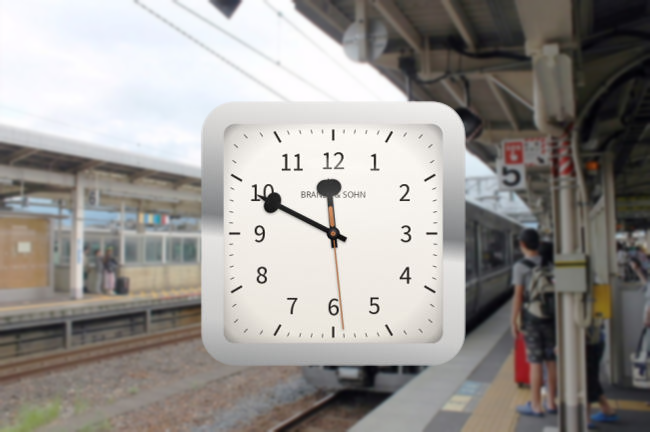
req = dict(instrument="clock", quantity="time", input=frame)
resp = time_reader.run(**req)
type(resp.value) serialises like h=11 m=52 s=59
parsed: h=11 m=49 s=29
